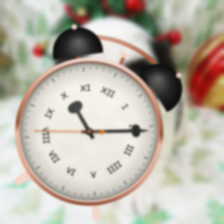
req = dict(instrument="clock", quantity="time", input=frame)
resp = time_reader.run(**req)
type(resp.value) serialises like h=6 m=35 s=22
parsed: h=10 m=10 s=41
